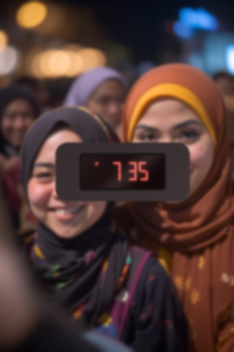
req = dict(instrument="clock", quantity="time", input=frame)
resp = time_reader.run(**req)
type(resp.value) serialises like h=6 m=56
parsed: h=7 m=35
